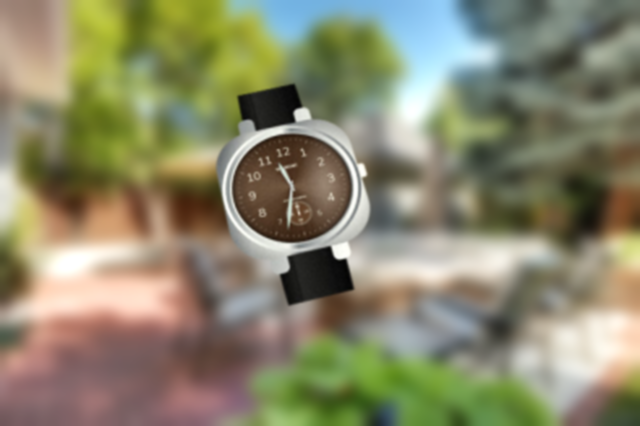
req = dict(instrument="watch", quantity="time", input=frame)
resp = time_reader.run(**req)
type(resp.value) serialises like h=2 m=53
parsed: h=11 m=33
